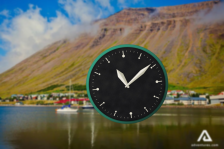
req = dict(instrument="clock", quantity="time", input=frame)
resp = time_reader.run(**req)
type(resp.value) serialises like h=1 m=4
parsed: h=11 m=9
